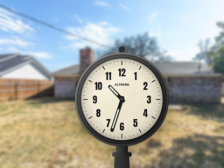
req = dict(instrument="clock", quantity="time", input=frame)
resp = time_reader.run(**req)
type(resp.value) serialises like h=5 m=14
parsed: h=10 m=33
